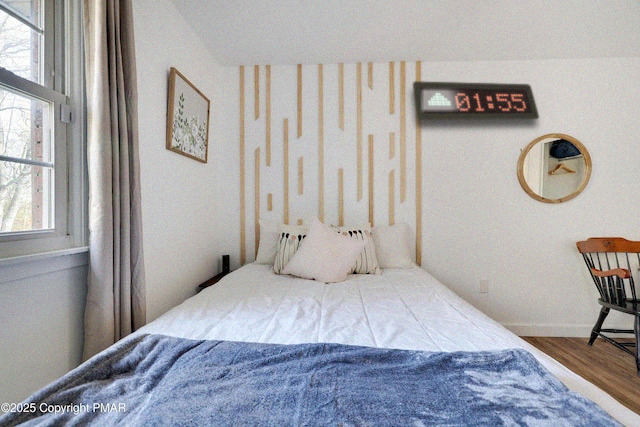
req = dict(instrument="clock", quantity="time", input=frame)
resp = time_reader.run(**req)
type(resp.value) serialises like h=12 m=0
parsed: h=1 m=55
